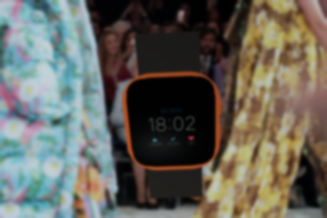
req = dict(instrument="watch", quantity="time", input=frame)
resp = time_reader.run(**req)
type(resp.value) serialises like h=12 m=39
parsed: h=18 m=2
